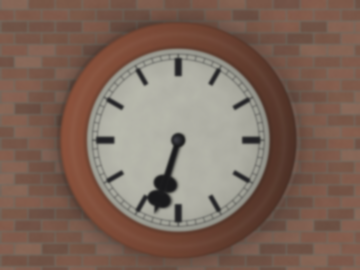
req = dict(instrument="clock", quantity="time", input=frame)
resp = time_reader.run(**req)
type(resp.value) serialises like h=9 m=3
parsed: h=6 m=33
